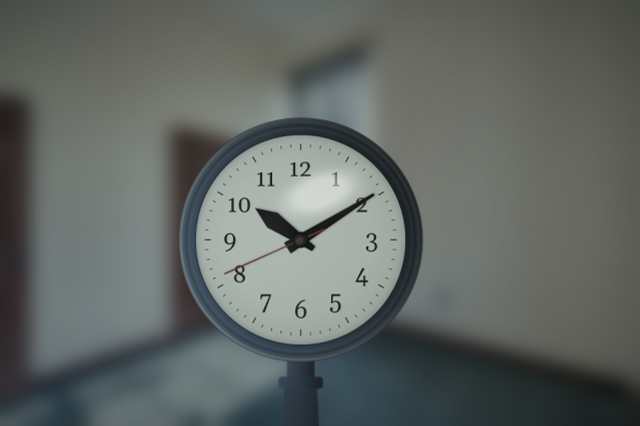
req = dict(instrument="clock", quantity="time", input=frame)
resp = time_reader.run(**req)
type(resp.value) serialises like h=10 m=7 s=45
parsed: h=10 m=9 s=41
